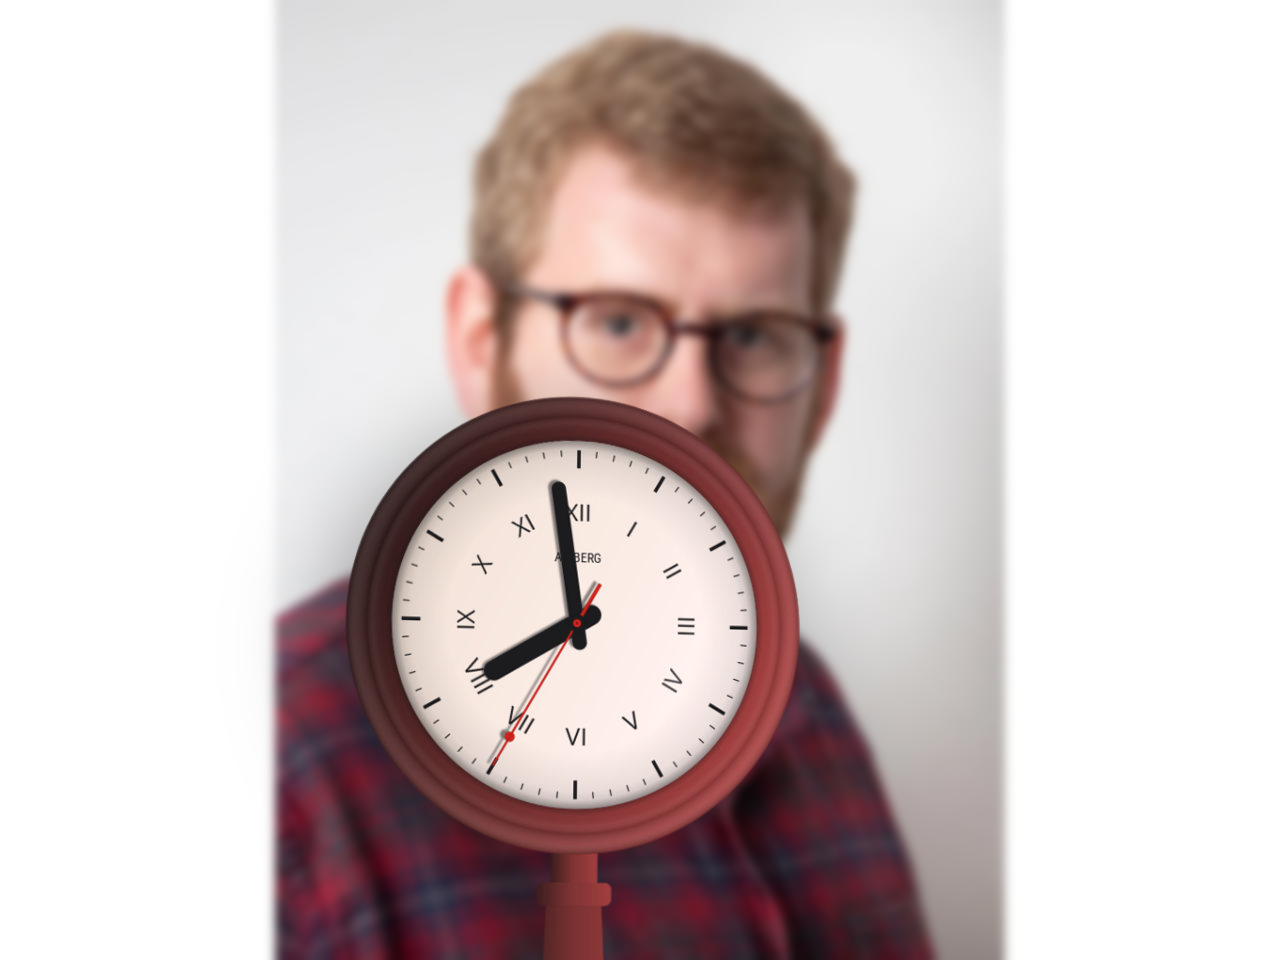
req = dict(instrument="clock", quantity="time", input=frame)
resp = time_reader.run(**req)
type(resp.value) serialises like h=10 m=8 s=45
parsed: h=7 m=58 s=35
